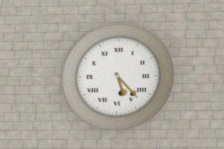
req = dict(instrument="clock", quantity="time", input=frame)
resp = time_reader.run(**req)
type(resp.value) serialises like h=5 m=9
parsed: h=5 m=23
